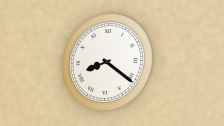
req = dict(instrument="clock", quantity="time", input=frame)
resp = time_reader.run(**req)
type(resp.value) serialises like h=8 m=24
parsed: h=8 m=21
